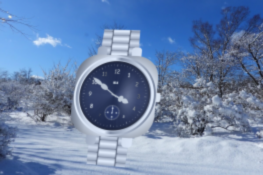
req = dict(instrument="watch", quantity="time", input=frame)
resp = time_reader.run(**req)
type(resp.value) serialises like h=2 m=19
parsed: h=3 m=51
